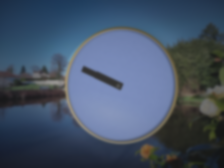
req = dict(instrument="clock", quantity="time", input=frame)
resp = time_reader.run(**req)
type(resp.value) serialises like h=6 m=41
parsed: h=9 m=49
